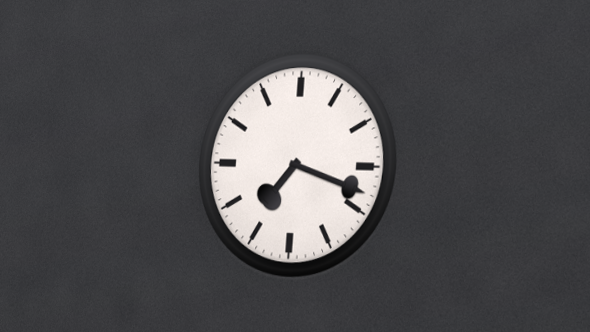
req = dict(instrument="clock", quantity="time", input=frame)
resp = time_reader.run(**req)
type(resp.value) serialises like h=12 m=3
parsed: h=7 m=18
